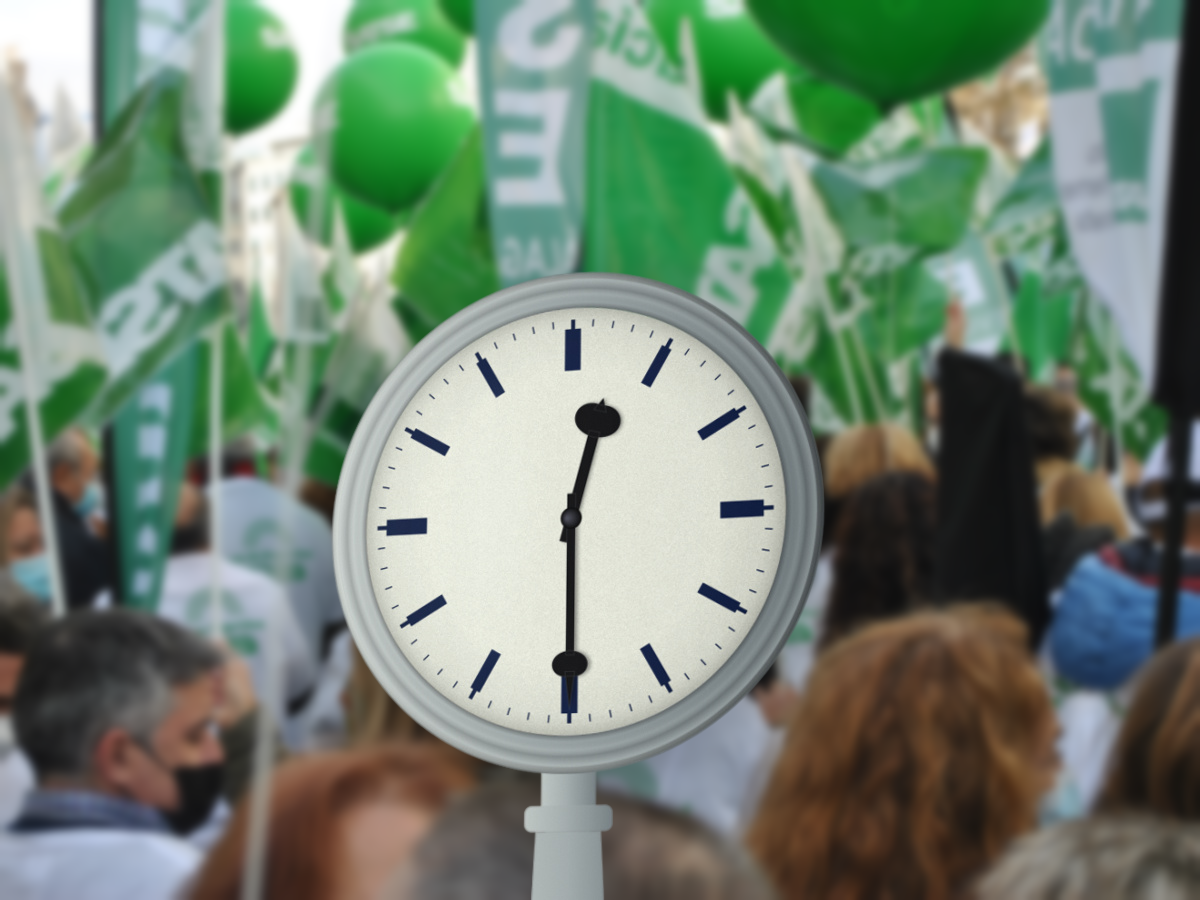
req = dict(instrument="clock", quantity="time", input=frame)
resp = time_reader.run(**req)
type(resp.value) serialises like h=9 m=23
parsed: h=12 m=30
